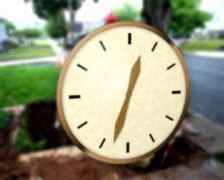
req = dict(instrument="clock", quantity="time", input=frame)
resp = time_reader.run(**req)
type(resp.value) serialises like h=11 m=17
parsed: h=12 m=33
